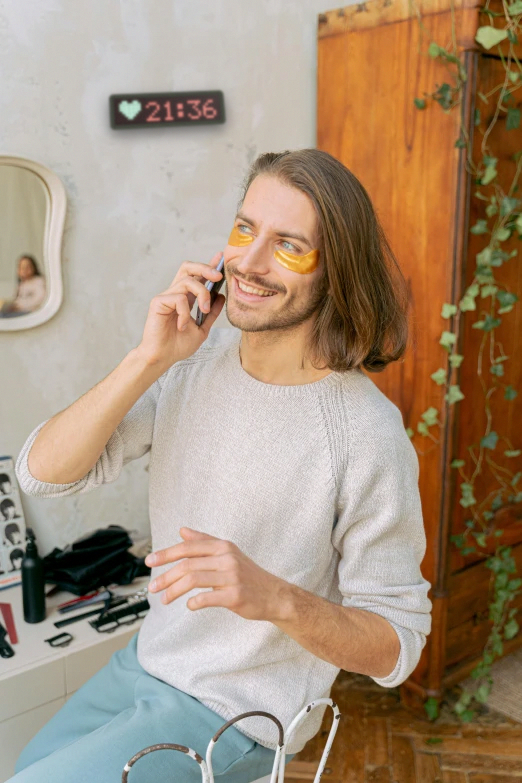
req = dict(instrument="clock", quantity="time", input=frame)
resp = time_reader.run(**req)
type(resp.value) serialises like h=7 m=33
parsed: h=21 m=36
